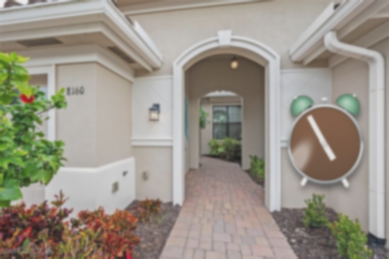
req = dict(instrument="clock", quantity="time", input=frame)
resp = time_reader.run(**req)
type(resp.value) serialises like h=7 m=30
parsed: h=4 m=55
